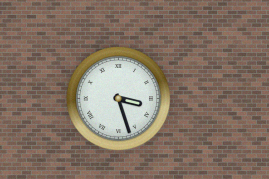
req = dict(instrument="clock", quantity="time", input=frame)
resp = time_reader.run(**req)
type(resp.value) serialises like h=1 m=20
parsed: h=3 m=27
